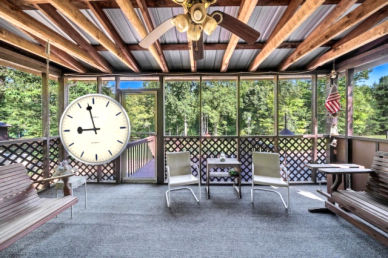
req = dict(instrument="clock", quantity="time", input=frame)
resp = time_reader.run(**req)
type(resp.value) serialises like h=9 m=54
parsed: h=8 m=58
